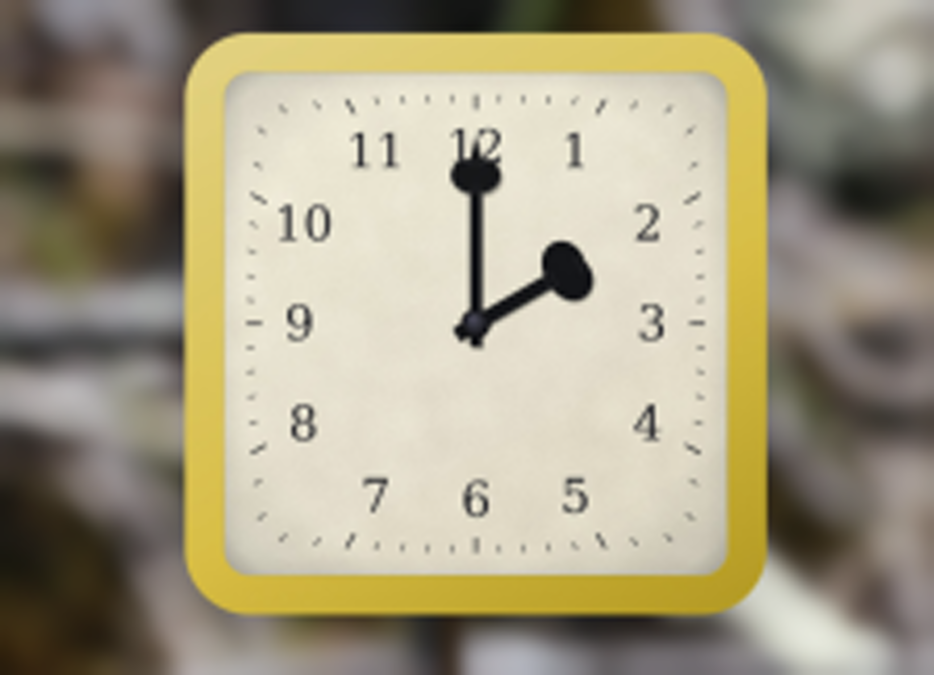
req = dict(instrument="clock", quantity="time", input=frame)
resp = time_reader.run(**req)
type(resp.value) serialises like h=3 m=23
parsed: h=2 m=0
